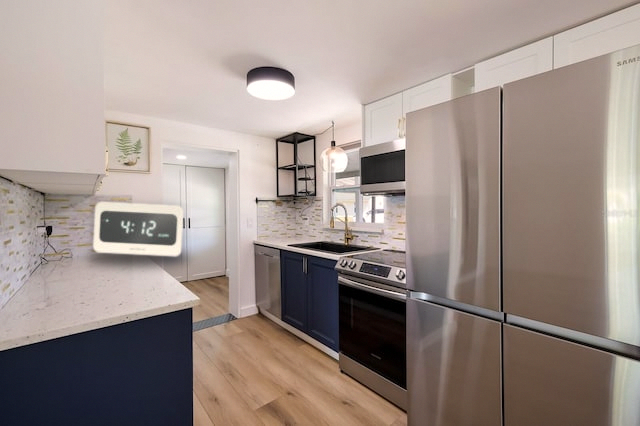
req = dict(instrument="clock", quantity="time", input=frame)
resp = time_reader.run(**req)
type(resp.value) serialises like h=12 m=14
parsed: h=4 m=12
